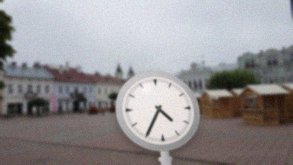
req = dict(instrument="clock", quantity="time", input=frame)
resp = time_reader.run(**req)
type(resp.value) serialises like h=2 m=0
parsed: h=4 m=35
